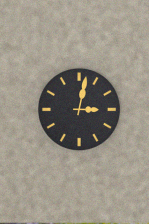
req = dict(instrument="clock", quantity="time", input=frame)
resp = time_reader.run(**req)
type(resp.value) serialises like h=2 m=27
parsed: h=3 m=2
